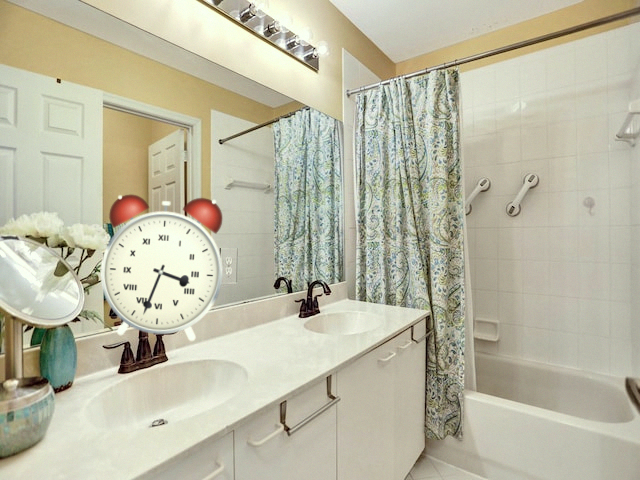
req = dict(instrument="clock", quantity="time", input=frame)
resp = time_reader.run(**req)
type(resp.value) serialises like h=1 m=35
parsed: h=3 m=33
